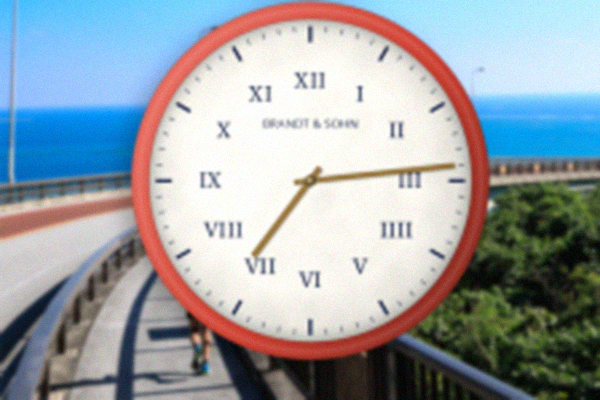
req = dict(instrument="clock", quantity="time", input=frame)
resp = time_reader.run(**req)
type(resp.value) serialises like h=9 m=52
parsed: h=7 m=14
